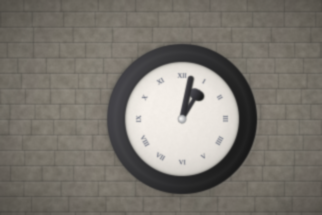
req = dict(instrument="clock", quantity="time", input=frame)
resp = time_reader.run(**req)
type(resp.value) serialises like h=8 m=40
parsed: h=1 m=2
